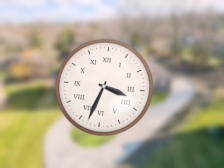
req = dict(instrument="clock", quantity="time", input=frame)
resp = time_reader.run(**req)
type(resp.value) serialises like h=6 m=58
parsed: h=3 m=33
